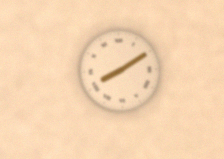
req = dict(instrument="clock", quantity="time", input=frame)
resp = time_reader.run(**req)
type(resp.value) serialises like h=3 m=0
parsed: h=8 m=10
